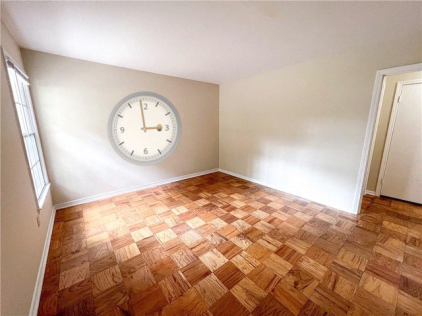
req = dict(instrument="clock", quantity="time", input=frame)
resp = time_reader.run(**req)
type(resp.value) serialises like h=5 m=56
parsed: h=2 m=59
